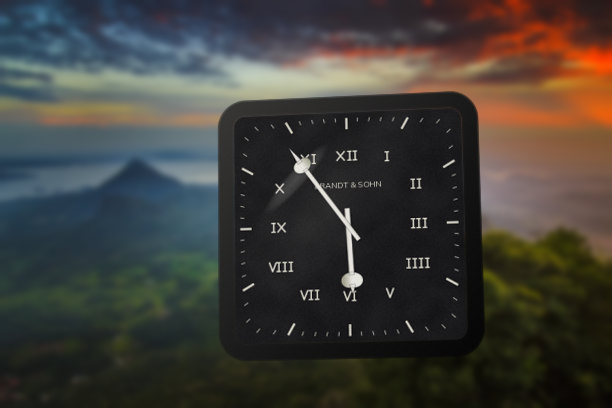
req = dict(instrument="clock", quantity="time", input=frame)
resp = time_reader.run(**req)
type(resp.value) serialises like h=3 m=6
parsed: h=5 m=54
